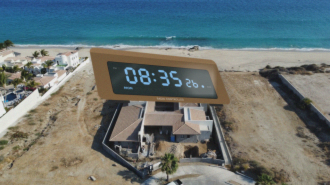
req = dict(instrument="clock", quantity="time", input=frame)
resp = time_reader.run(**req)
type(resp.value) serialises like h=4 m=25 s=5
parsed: h=8 m=35 s=26
